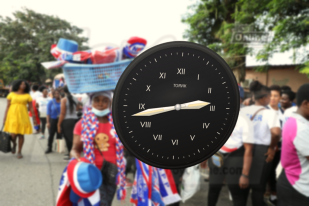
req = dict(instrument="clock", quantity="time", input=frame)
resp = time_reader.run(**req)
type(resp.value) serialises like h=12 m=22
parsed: h=2 m=43
